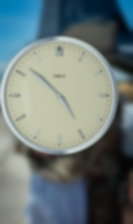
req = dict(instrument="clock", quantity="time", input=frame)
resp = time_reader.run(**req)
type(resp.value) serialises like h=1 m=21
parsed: h=4 m=52
